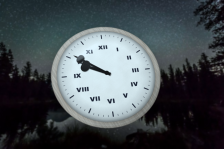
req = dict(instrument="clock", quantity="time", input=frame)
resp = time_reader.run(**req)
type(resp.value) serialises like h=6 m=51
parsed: h=9 m=51
